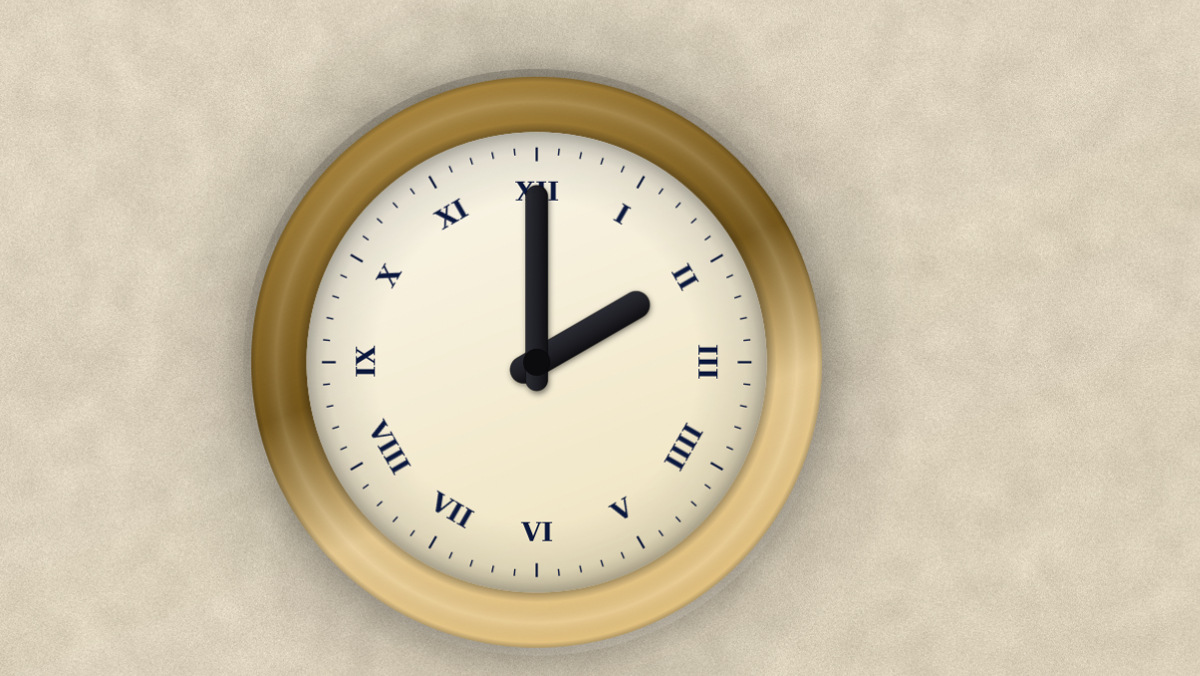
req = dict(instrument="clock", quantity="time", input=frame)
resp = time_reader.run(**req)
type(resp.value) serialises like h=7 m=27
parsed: h=2 m=0
